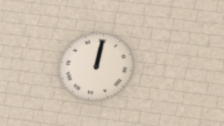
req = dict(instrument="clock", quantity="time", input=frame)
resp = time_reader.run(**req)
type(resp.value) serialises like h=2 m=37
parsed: h=12 m=0
